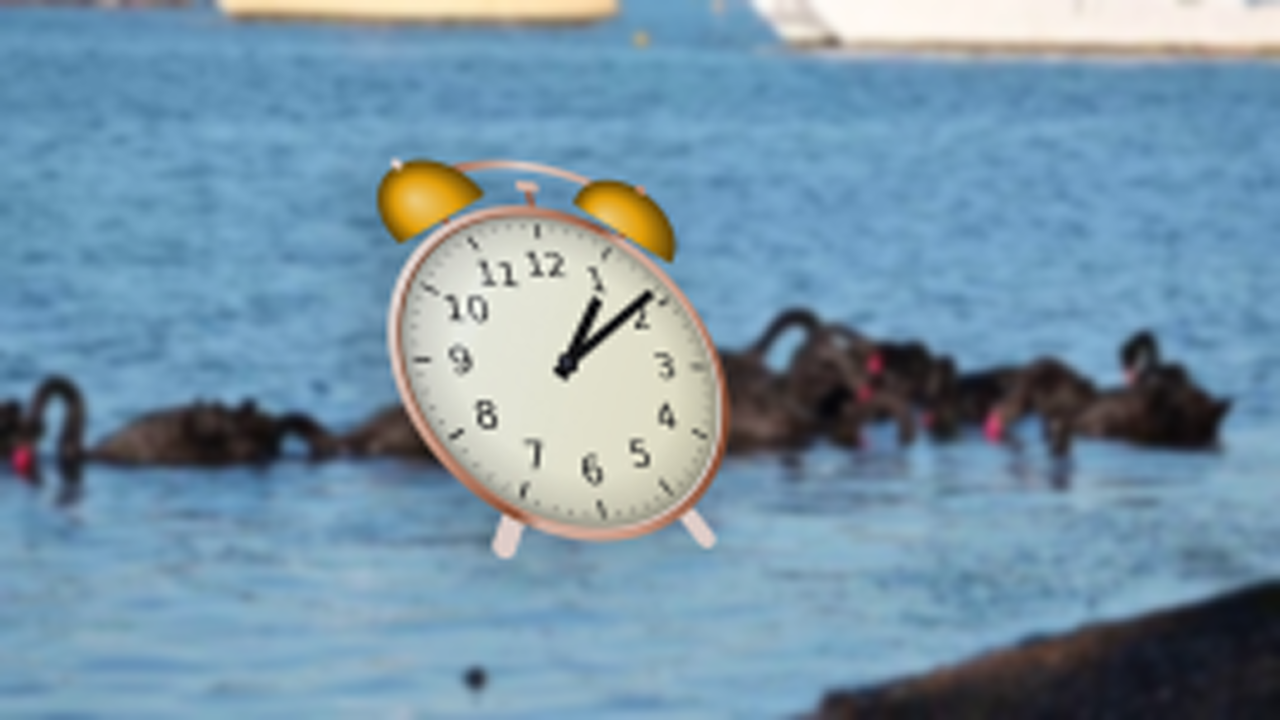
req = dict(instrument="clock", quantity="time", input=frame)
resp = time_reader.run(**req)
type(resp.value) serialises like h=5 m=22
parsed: h=1 m=9
